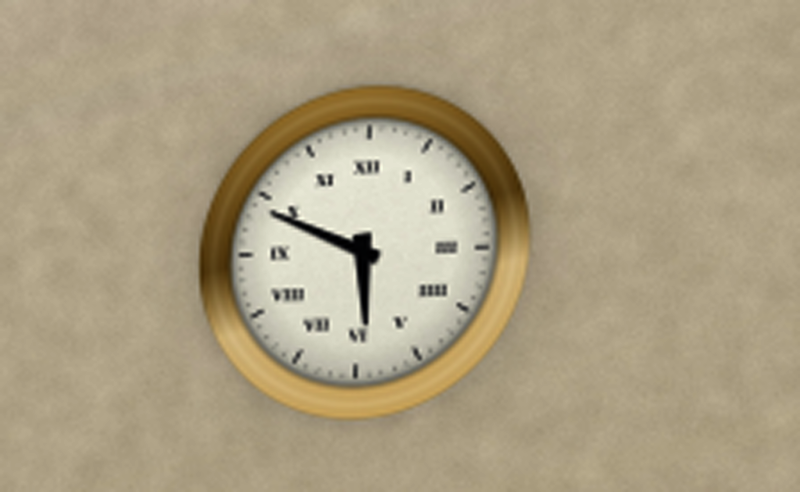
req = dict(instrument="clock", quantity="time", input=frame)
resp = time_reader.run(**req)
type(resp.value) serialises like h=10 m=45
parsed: h=5 m=49
